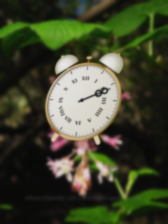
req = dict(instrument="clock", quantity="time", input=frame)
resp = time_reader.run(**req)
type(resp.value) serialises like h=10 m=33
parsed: h=2 m=11
